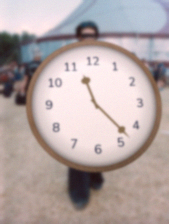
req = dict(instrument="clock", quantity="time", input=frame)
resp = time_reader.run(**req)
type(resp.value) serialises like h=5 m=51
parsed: h=11 m=23
